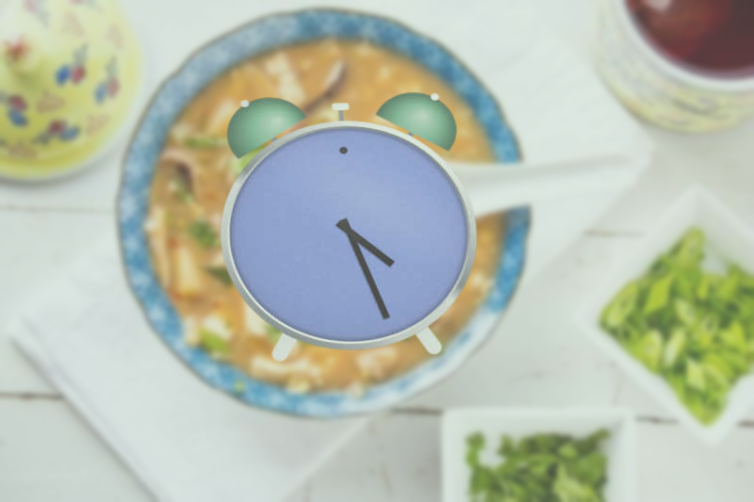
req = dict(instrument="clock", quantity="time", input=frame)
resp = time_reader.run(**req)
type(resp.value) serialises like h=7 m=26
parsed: h=4 m=27
